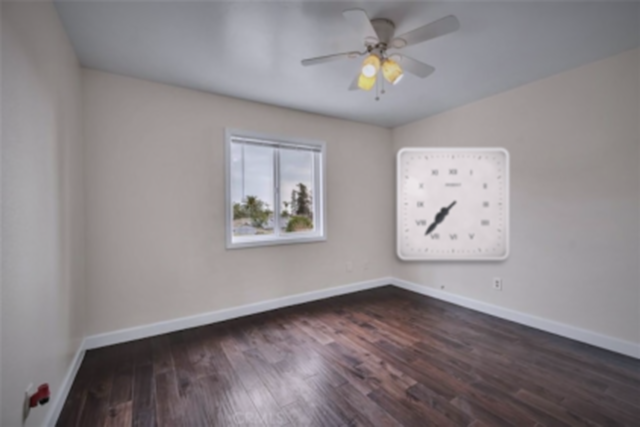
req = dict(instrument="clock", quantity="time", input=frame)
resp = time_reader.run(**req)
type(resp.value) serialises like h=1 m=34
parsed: h=7 m=37
